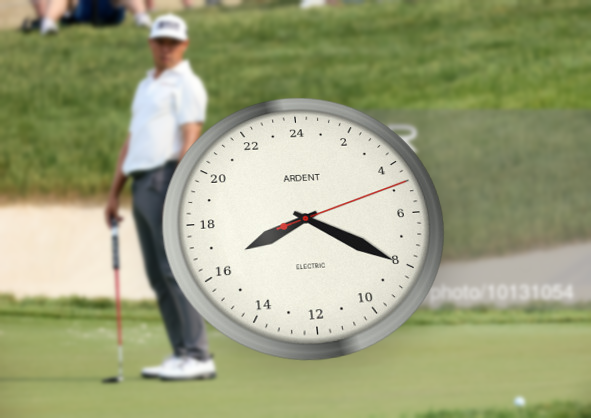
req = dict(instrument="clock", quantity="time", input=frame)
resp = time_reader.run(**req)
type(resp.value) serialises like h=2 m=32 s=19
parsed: h=16 m=20 s=12
